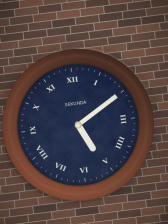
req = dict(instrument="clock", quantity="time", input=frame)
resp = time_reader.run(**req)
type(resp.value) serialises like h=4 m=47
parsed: h=5 m=10
